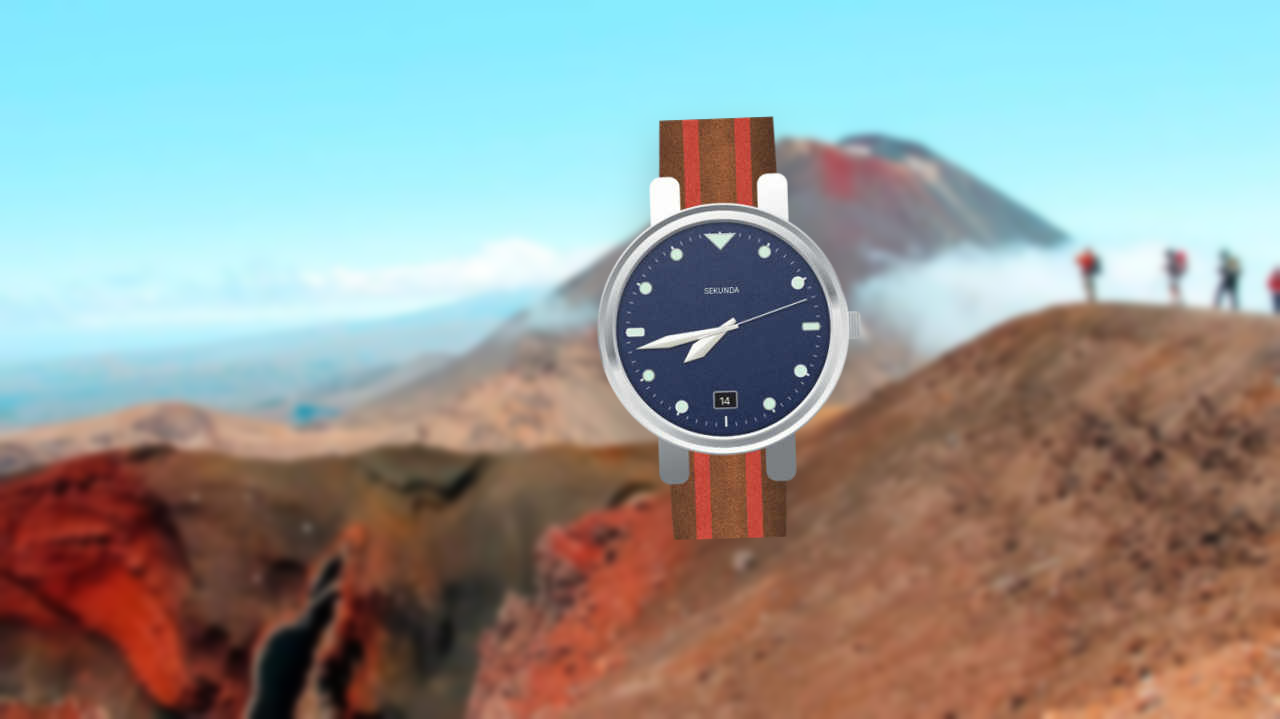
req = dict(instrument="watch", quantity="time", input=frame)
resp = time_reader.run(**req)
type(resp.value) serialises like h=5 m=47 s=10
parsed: h=7 m=43 s=12
